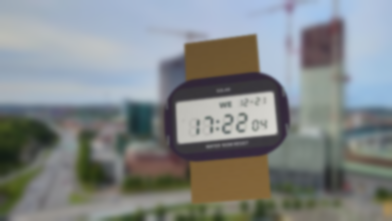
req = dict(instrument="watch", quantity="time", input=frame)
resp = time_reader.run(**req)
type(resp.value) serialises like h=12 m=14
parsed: h=17 m=22
